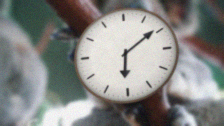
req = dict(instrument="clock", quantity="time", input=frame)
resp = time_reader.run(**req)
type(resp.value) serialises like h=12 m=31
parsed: h=6 m=9
